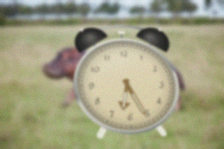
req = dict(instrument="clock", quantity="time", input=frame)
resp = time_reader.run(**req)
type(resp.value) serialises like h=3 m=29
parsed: h=6 m=26
